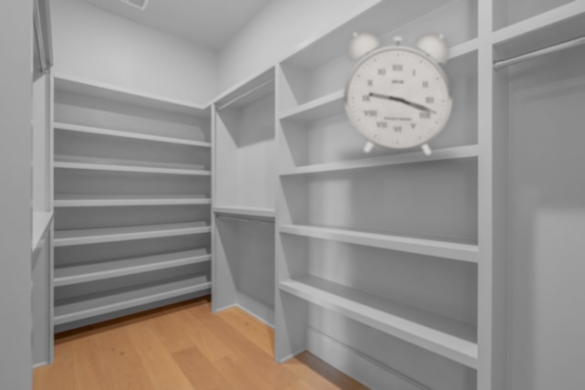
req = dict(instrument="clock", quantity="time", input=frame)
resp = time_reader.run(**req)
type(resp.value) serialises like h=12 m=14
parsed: h=9 m=18
